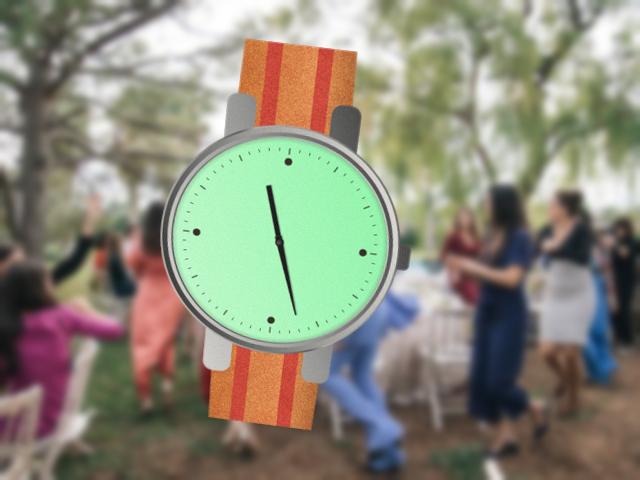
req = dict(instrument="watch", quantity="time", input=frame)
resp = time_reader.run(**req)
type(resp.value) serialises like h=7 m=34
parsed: h=11 m=27
